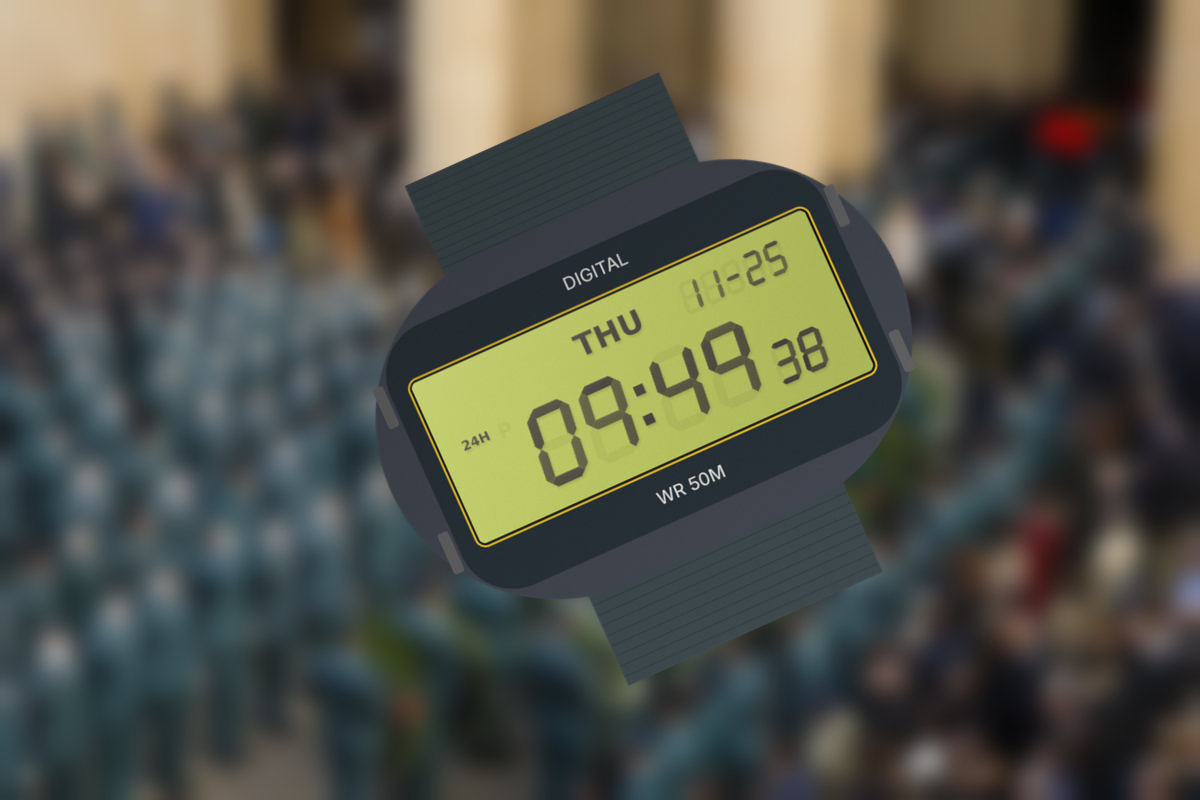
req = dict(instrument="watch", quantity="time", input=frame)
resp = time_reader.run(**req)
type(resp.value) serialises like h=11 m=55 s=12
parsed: h=9 m=49 s=38
